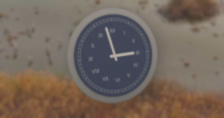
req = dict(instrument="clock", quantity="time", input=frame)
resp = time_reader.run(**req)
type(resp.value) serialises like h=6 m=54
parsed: h=2 m=58
